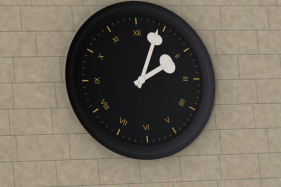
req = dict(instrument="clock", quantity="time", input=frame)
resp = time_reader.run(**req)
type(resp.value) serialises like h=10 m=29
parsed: h=2 m=4
